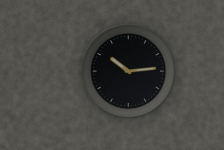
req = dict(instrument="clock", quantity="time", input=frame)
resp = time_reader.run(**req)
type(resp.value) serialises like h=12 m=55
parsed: h=10 m=14
